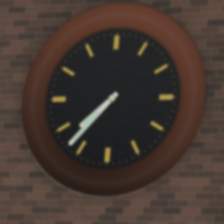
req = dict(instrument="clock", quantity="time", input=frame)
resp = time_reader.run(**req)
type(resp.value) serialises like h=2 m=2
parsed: h=7 m=37
